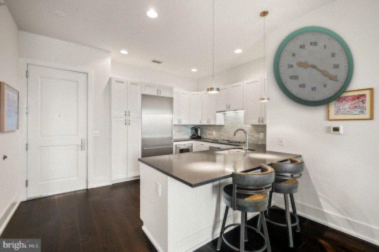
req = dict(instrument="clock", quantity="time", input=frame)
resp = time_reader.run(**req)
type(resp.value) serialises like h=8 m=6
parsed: h=9 m=20
